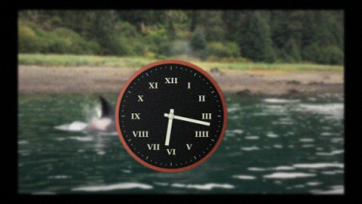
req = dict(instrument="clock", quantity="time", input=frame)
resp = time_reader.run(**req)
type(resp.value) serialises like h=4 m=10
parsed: h=6 m=17
